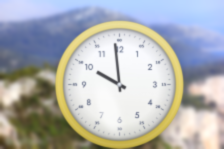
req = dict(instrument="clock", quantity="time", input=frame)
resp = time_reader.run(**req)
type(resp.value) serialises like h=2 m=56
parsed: h=9 m=59
